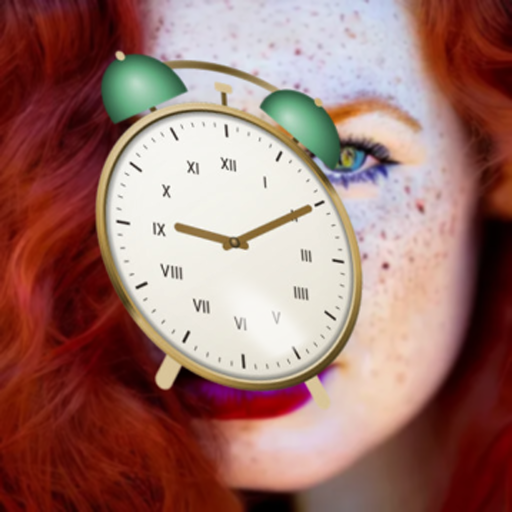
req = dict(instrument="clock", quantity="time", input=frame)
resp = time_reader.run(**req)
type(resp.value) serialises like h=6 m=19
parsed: h=9 m=10
